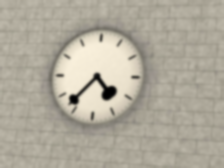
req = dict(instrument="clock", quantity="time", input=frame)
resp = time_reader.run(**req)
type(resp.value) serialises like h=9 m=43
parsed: h=4 m=37
